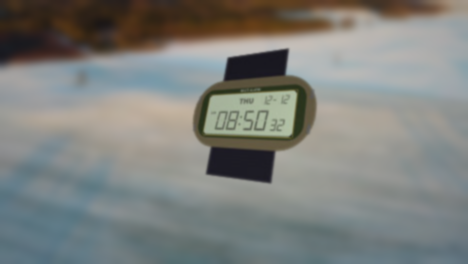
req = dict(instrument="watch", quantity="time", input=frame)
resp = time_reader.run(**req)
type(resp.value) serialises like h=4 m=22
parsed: h=8 m=50
